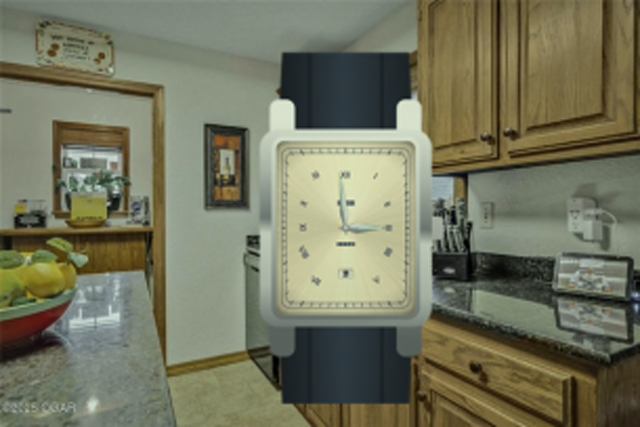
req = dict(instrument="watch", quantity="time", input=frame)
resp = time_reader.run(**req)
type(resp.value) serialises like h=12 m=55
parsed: h=2 m=59
